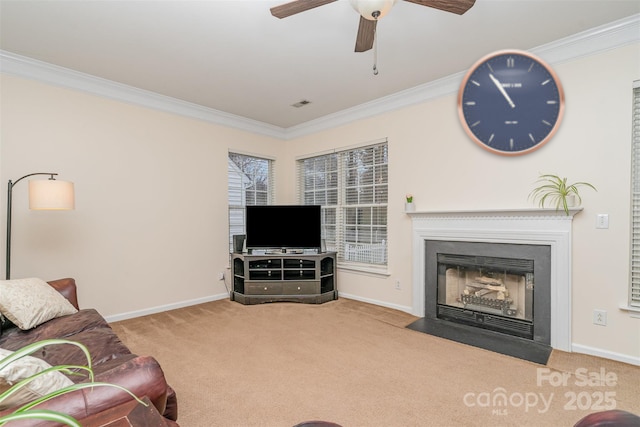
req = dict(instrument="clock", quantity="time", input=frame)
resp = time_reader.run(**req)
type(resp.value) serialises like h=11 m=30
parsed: h=10 m=54
